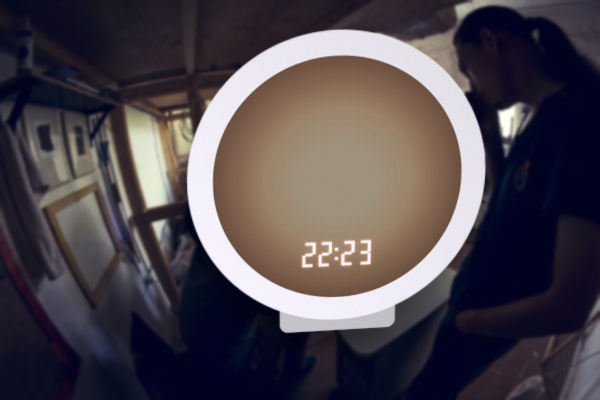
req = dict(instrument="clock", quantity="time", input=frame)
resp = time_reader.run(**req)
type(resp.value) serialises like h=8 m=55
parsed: h=22 m=23
